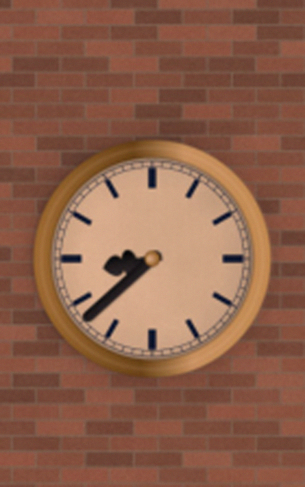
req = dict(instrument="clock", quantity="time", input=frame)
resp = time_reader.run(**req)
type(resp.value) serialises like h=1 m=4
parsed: h=8 m=38
